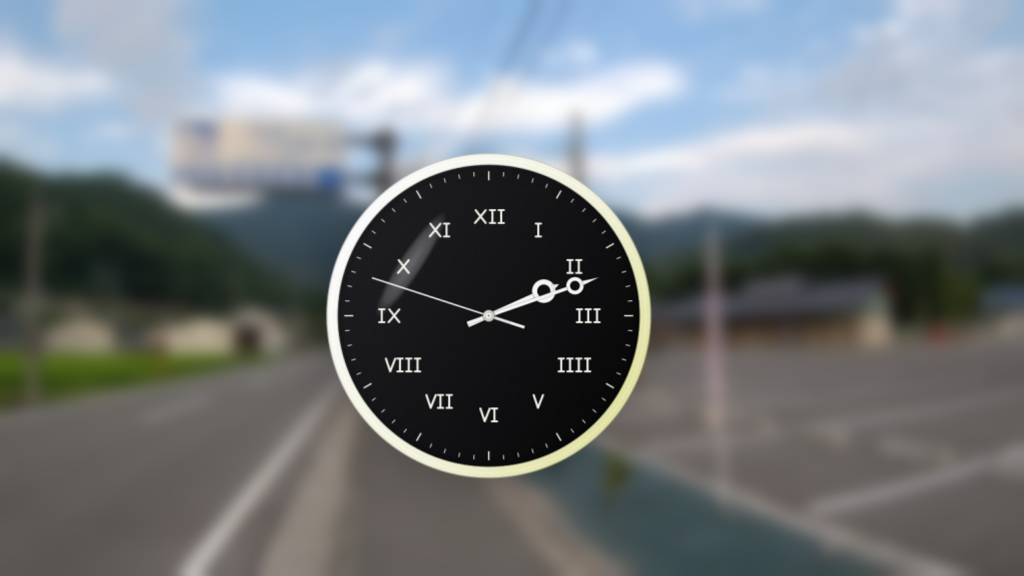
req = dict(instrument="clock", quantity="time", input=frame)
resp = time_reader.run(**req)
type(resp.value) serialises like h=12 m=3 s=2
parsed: h=2 m=11 s=48
